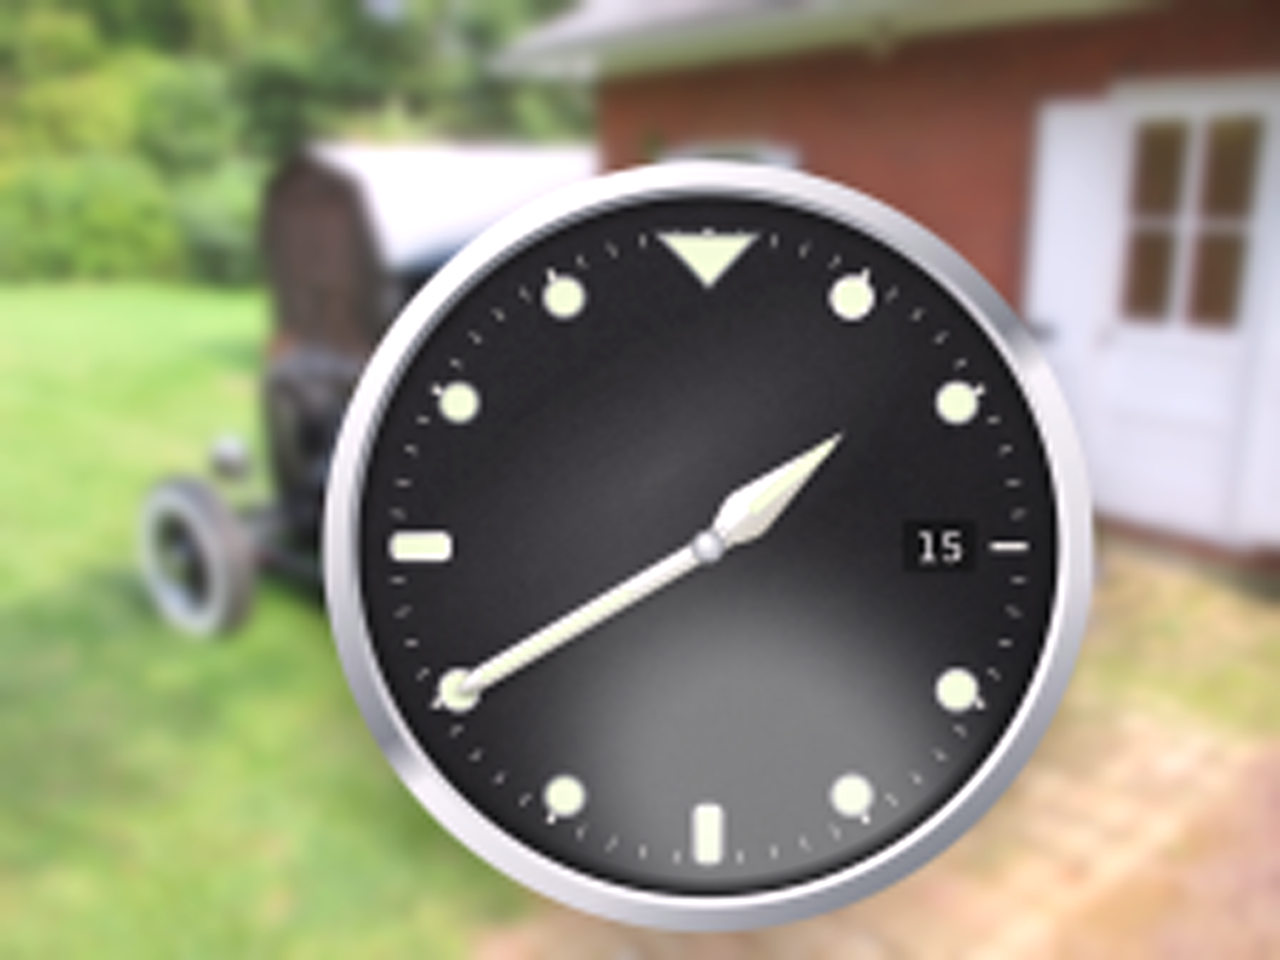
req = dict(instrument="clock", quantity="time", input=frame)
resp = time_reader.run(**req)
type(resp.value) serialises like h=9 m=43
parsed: h=1 m=40
